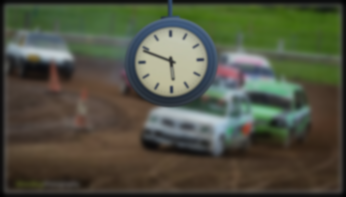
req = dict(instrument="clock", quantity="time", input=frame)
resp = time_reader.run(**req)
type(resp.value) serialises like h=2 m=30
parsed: h=5 m=49
